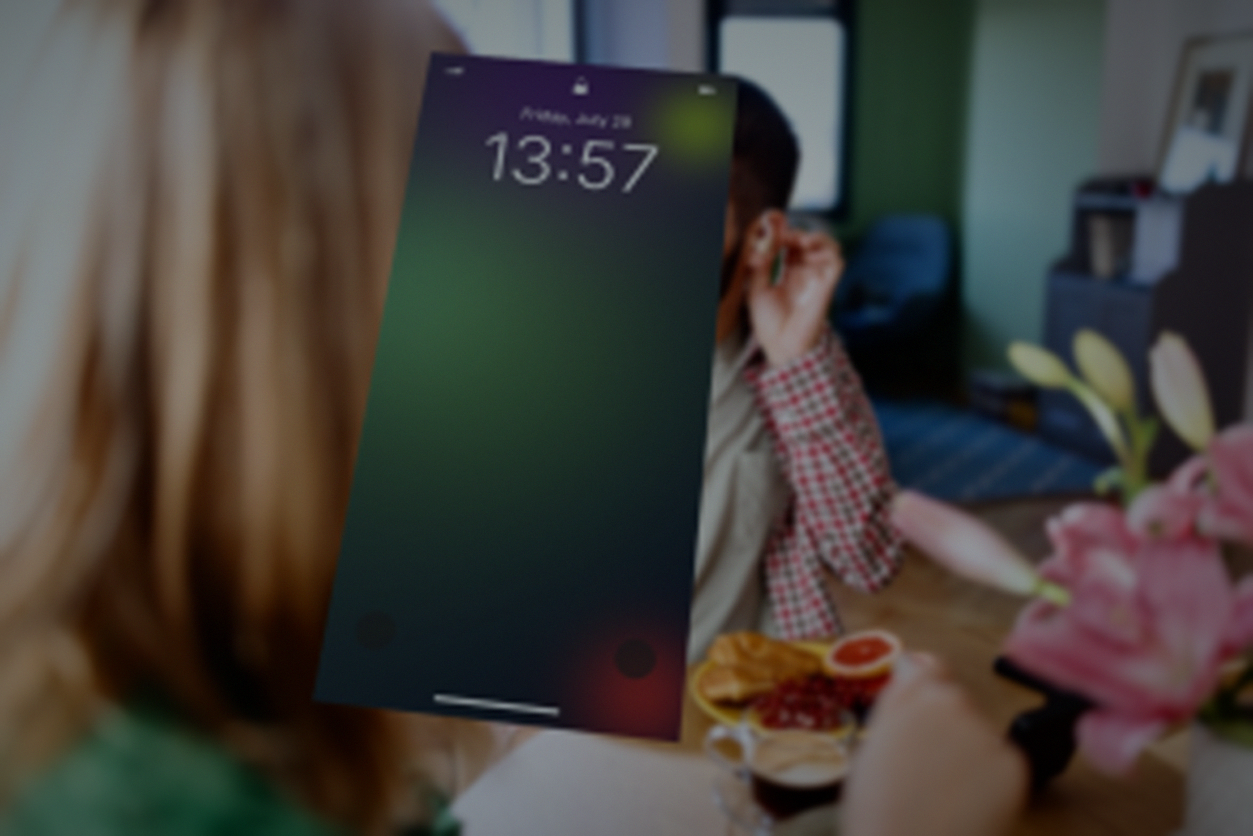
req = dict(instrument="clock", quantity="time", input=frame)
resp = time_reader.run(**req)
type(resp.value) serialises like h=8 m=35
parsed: h=13 m=57
